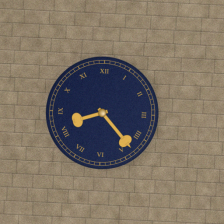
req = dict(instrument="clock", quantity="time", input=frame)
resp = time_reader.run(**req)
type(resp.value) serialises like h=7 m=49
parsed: h=8 m=23
